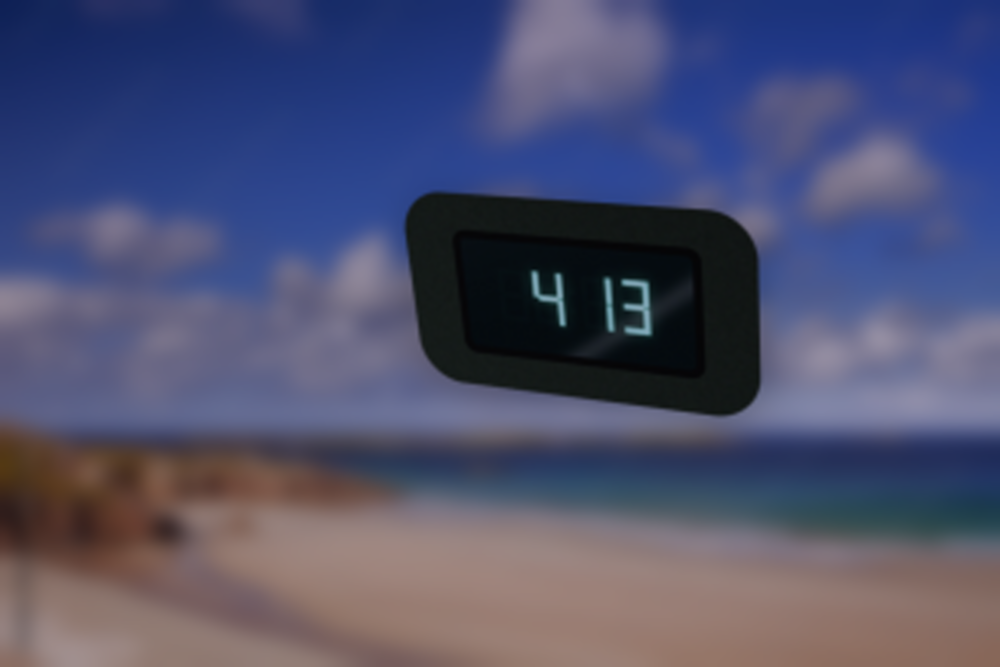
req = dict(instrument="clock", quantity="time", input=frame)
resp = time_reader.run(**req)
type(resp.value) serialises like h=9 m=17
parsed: h=4 m=13
